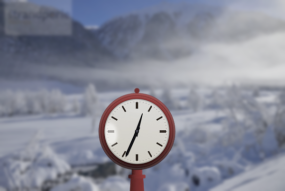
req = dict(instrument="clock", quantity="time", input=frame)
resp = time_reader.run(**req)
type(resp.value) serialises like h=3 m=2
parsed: h=12 m=34
